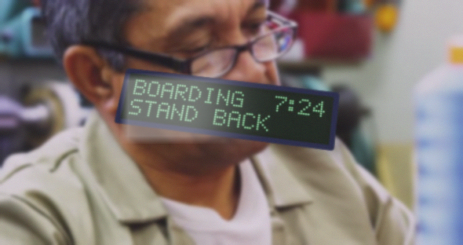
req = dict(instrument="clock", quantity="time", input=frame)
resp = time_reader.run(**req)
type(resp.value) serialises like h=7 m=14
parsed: h=7 m=24
